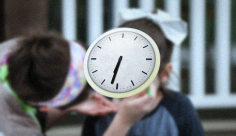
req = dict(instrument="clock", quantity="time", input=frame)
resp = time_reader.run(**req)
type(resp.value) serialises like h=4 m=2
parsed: h=6 m=32
